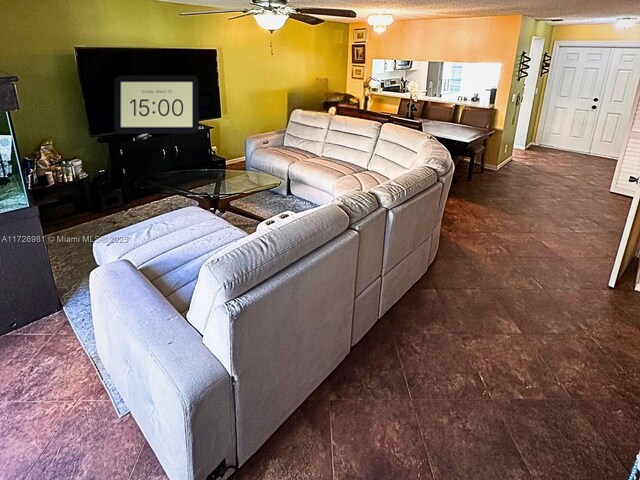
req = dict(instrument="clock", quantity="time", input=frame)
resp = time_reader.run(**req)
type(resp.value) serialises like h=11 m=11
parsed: h=15 m=0
